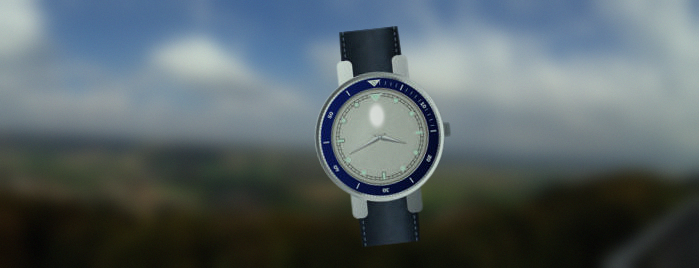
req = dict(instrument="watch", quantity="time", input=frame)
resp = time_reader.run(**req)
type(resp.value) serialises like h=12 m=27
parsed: h=3 m=41
